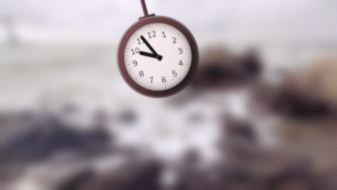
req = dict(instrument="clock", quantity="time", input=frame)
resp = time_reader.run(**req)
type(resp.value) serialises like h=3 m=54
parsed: h=9 m=56
